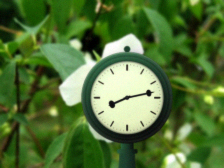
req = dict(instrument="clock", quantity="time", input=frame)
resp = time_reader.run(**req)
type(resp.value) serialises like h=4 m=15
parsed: h=8 m=13
